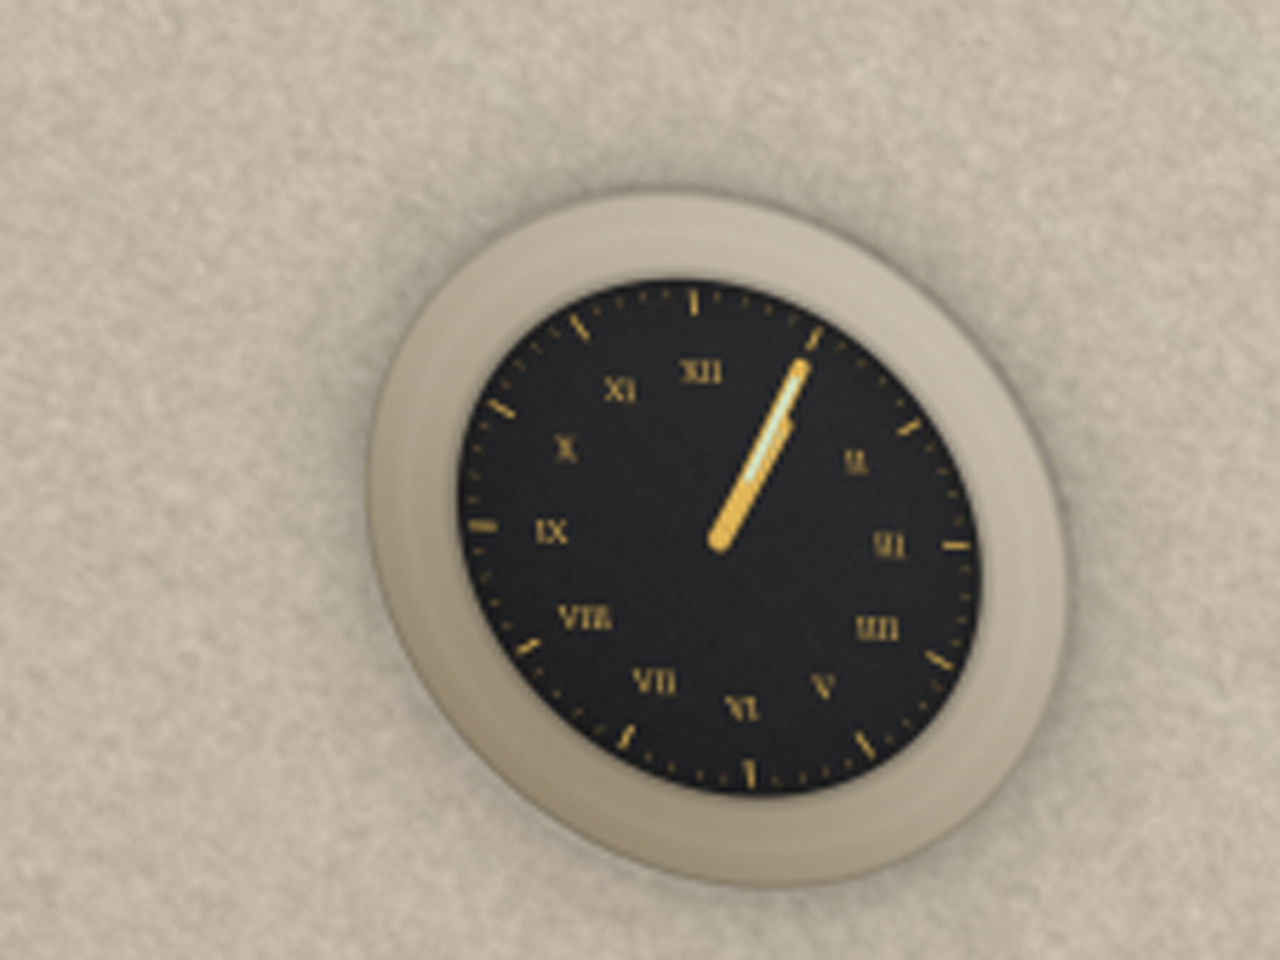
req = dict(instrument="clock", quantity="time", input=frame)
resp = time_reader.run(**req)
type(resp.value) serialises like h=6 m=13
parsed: h=1 m=5
